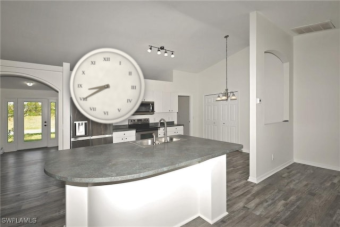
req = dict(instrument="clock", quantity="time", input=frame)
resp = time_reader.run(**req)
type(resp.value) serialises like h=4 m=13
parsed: h=8 m=40
